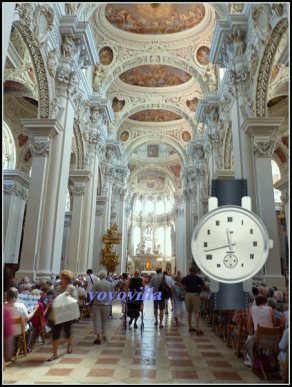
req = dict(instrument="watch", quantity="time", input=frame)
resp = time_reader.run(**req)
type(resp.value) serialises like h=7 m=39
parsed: h=11 m=43
